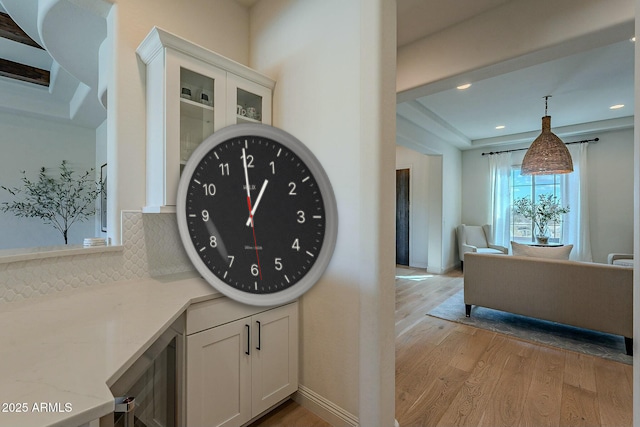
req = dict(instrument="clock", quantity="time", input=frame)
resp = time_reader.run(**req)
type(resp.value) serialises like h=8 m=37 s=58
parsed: h=12 m=59 s=29
